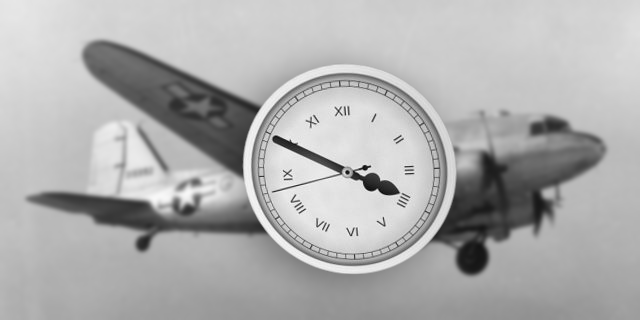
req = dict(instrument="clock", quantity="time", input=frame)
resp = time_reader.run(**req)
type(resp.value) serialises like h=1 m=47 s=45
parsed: h=3 m=49 s=43
